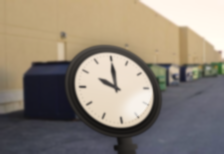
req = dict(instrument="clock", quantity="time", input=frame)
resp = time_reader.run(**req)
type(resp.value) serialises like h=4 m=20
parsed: h=10 m=0
